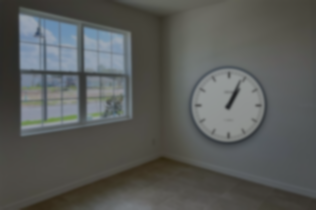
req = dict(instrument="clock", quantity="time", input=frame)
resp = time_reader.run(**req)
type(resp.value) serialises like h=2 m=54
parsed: h=1 m=4
